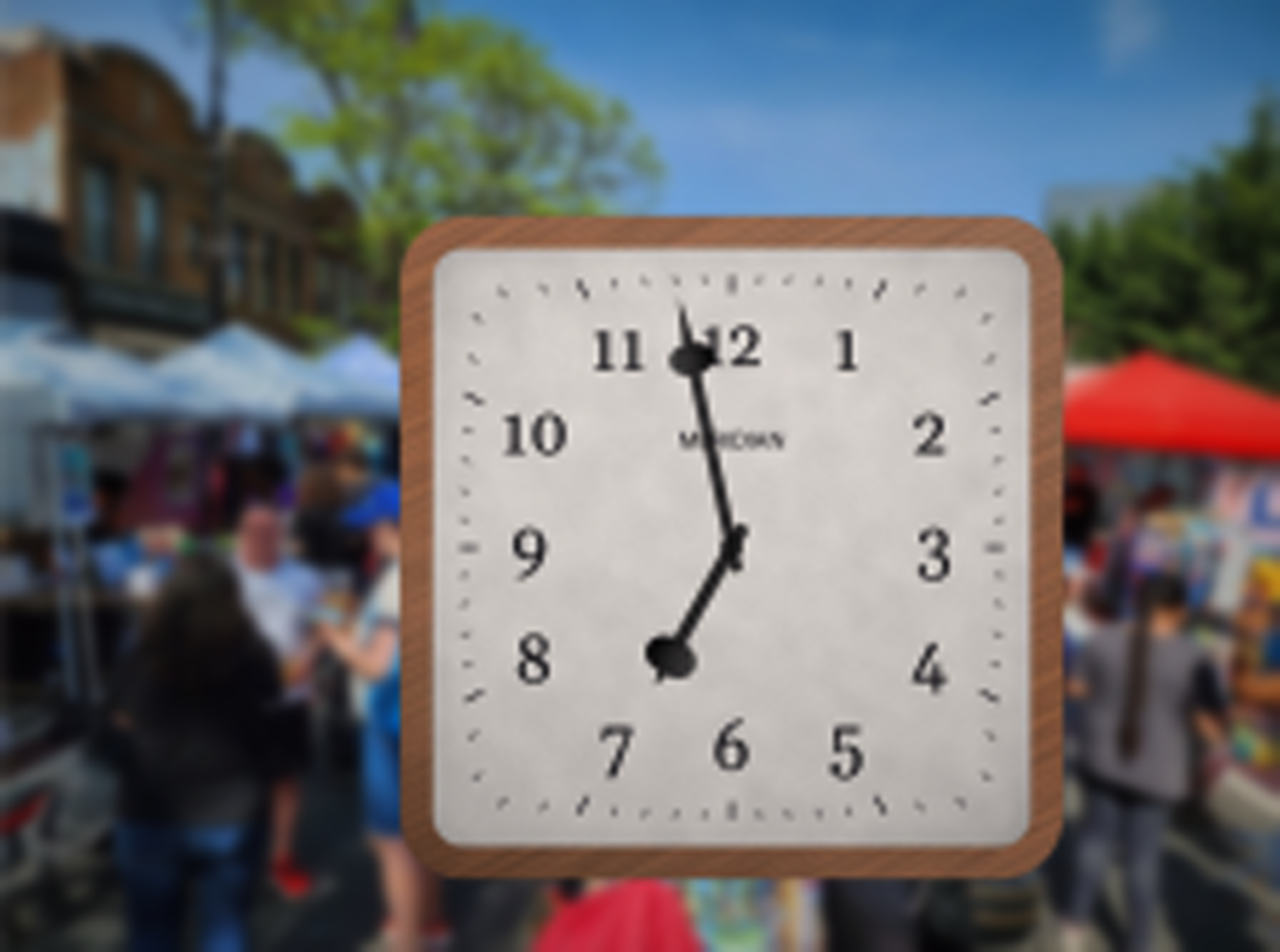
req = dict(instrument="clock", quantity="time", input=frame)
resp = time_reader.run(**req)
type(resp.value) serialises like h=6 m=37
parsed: h=6 m=58
